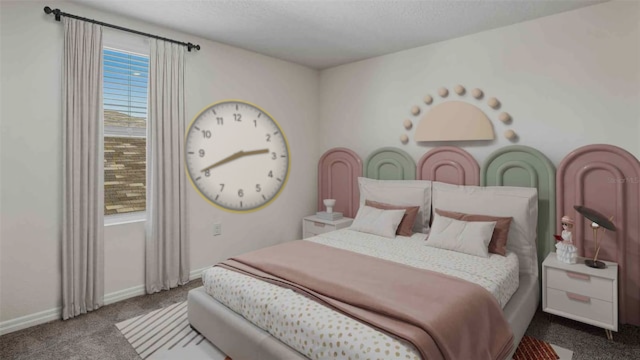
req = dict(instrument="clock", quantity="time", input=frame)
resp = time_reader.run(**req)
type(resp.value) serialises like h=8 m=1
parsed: h=2 m=41
